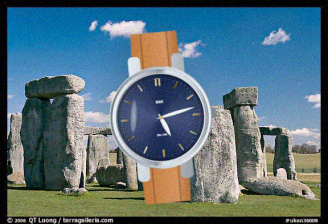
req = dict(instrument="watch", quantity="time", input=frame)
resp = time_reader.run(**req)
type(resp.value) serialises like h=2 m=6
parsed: h=5 m=13
